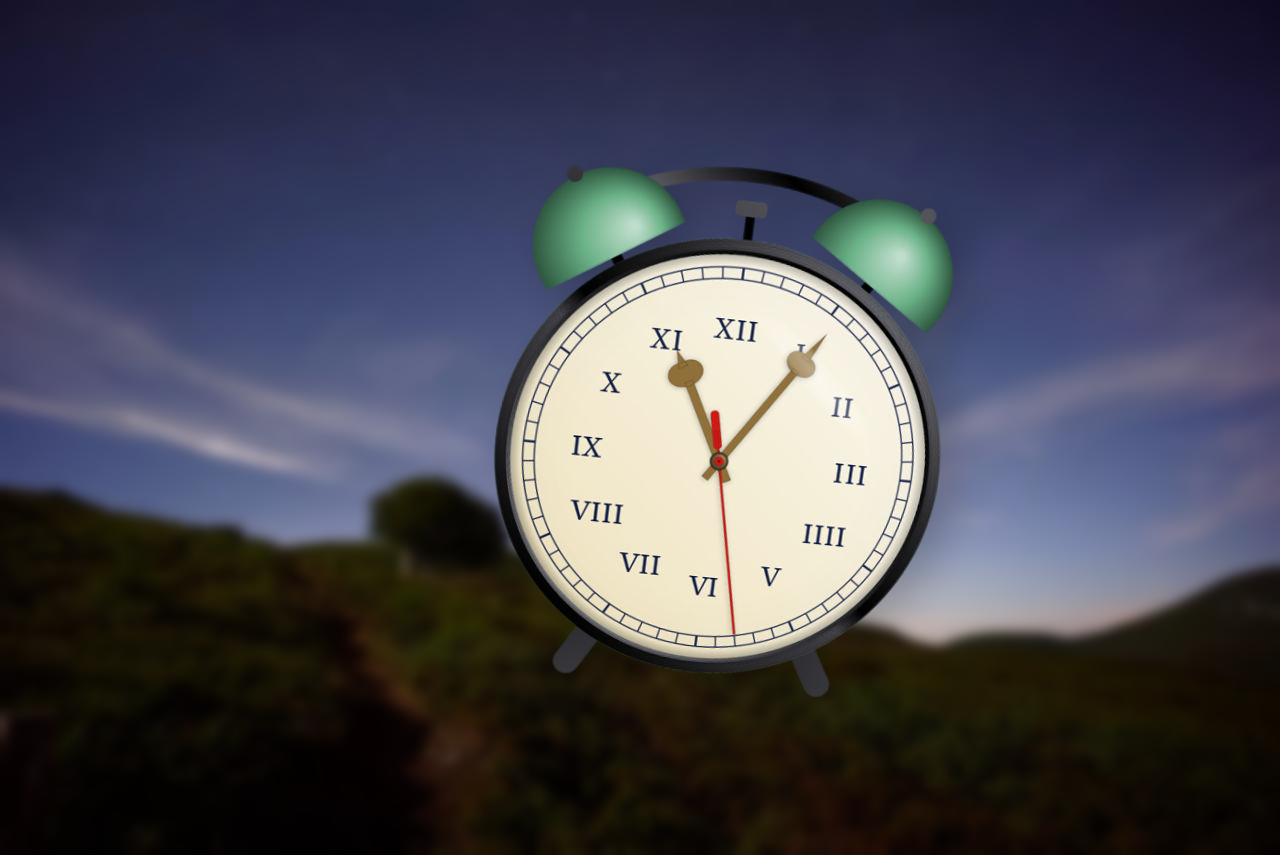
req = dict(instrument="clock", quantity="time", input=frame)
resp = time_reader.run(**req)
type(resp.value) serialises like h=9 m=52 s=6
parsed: h=11 m=5 s=28
